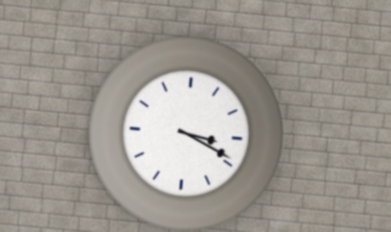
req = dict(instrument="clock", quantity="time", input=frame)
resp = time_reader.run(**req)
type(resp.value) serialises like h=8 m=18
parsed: h=3 m=19
